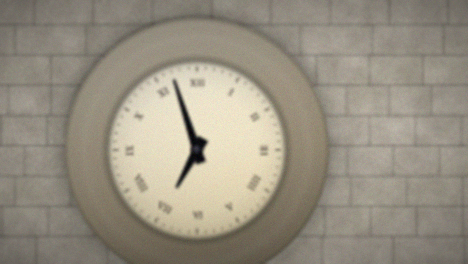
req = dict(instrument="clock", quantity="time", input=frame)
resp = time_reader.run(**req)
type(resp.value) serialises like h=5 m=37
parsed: h=6 m=57
